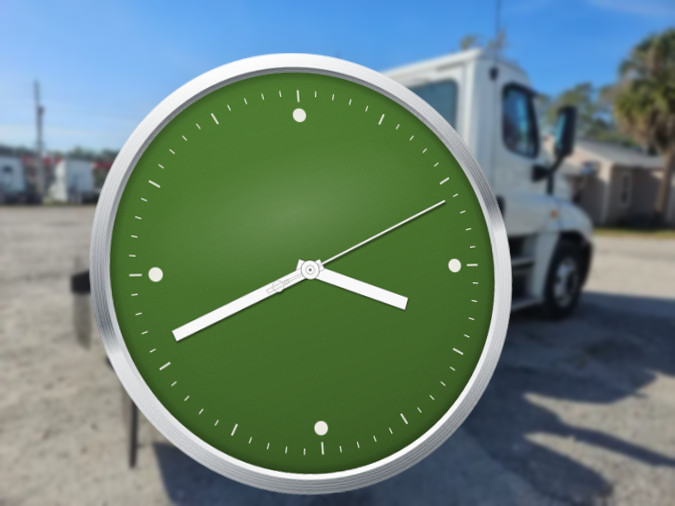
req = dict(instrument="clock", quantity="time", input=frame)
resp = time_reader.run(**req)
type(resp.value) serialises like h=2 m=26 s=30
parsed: h=3 m=41 s=11
